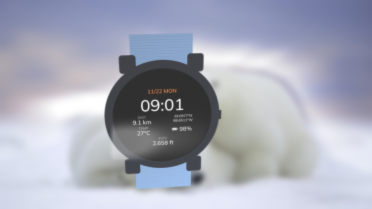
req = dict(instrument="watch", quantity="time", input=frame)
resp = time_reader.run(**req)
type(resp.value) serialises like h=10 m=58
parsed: h=9 m=1
